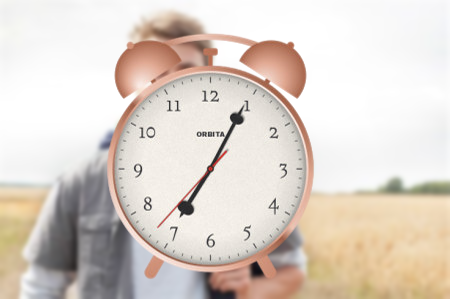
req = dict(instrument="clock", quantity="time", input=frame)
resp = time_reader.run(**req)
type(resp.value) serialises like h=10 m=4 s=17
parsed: h=7 m=4 s=37
